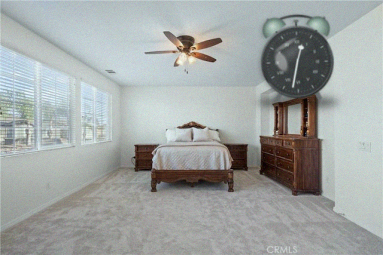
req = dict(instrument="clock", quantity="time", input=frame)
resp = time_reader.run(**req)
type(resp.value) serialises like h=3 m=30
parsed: h=12 m=32
